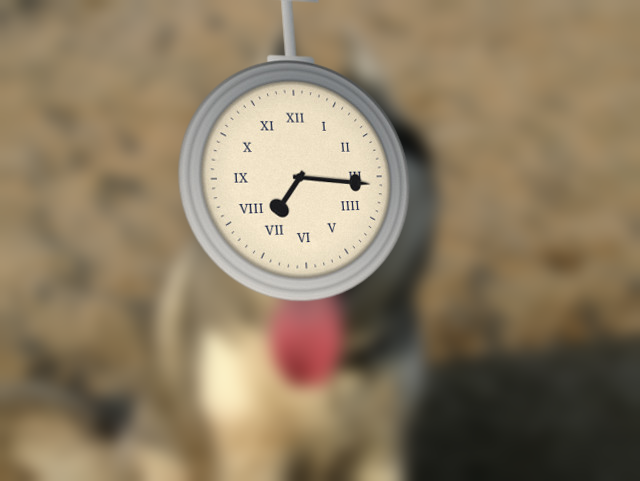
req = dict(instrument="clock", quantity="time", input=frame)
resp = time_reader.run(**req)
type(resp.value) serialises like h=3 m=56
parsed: h=7 m=16
